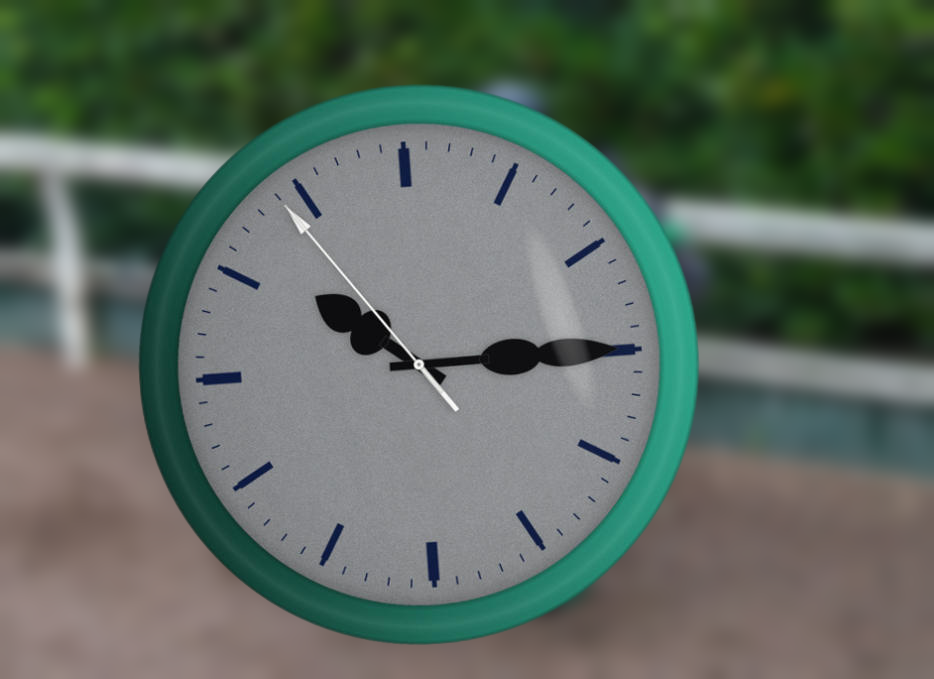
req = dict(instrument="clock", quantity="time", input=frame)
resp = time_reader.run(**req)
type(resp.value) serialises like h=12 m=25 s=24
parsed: h=10 m=14 s=54
